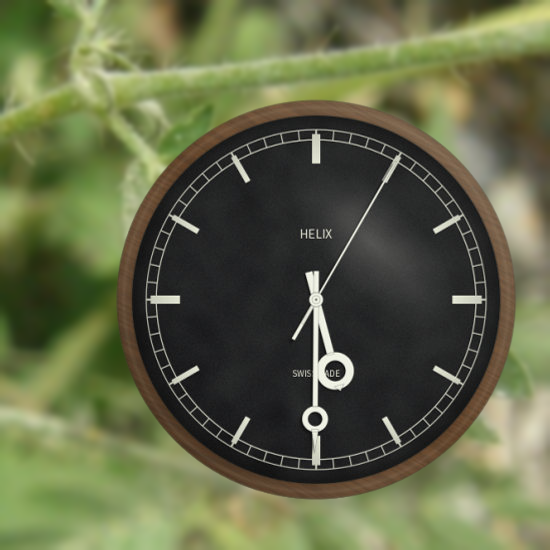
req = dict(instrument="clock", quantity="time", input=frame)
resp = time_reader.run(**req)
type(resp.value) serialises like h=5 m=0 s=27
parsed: h=5 m=30 s=5
